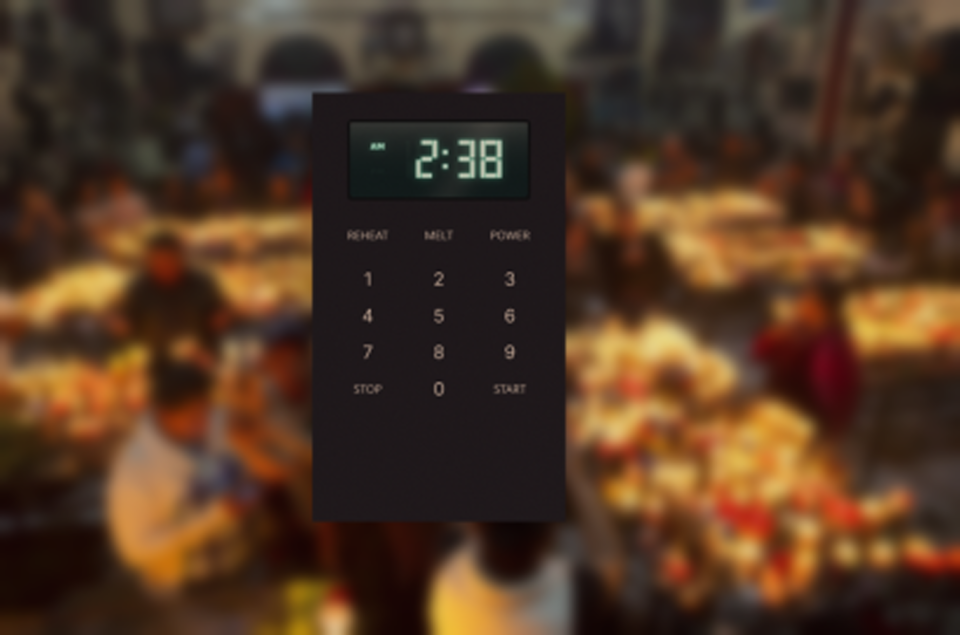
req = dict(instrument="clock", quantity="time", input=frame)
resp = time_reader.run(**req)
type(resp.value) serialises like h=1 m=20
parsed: h=2 m=38
